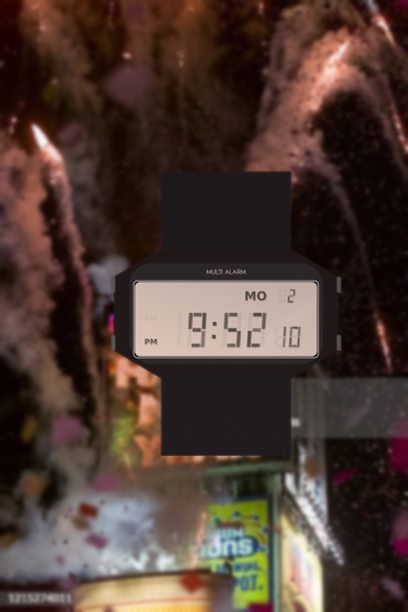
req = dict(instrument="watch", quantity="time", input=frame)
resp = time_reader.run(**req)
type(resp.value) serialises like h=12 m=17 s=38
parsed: h=9 m=52 s=10
